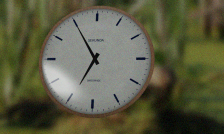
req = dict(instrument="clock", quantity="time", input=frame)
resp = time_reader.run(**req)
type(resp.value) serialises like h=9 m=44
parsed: h=6 m=55
